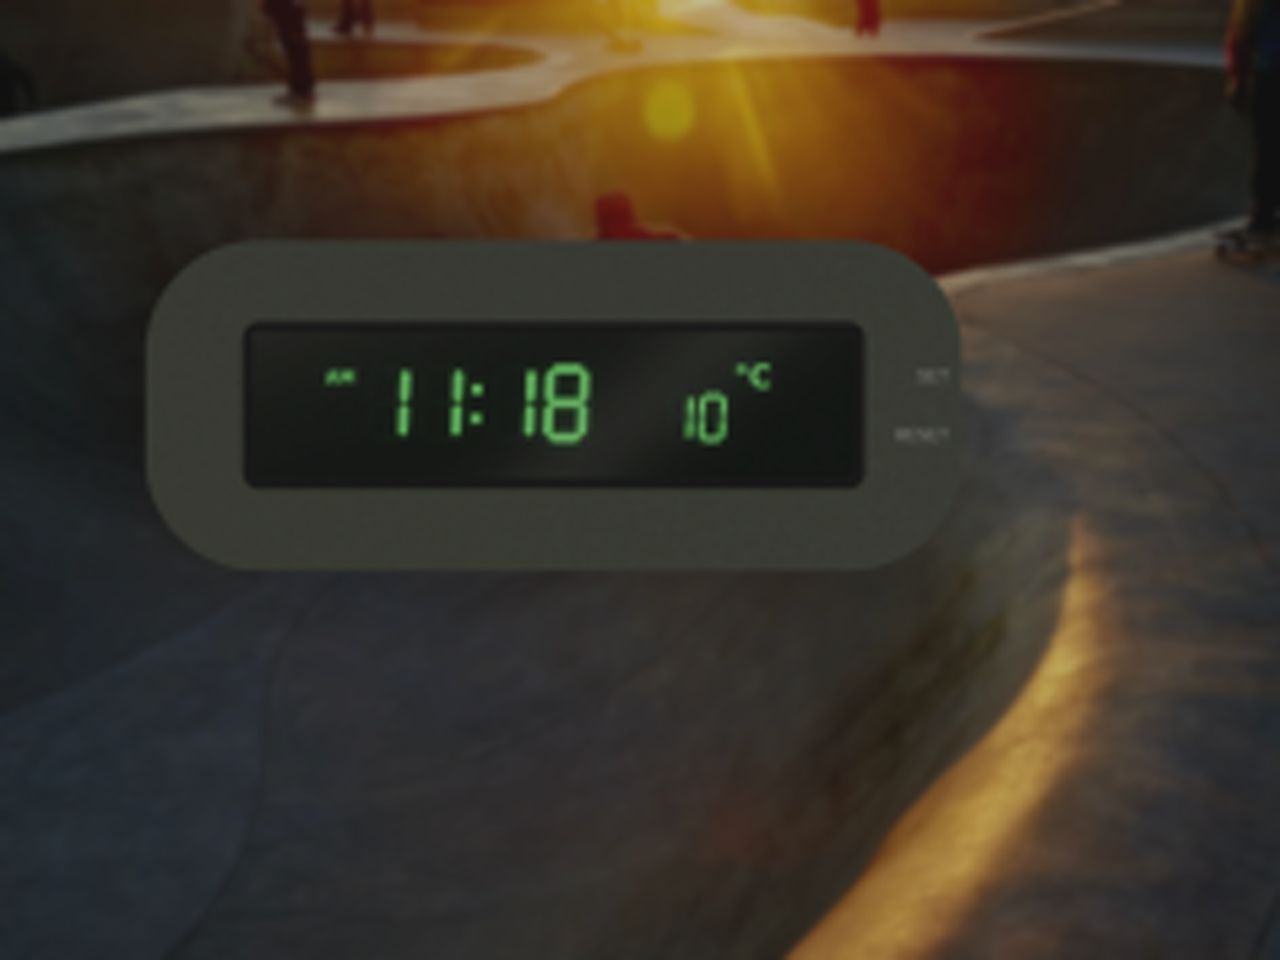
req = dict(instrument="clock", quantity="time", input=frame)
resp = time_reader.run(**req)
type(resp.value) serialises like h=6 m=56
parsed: h=11 m=18
